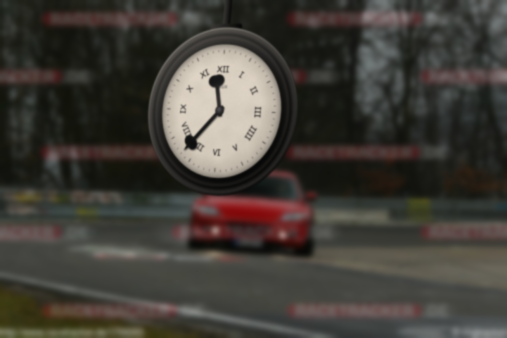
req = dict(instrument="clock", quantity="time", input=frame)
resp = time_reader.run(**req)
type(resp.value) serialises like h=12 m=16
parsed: h=11 m=37
